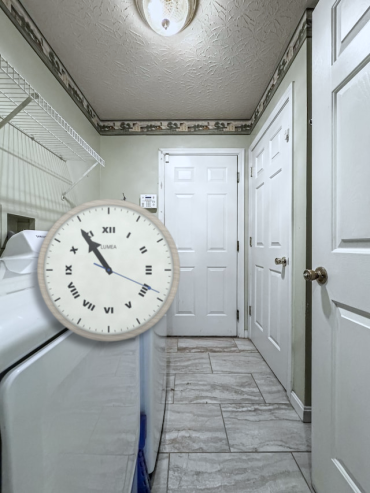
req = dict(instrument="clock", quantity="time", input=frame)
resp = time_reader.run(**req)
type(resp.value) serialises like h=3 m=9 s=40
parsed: h=10 m=54 s=19
